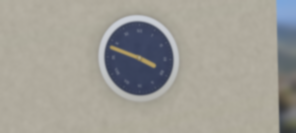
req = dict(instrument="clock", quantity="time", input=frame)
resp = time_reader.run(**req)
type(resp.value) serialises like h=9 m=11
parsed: h=3 m=48
